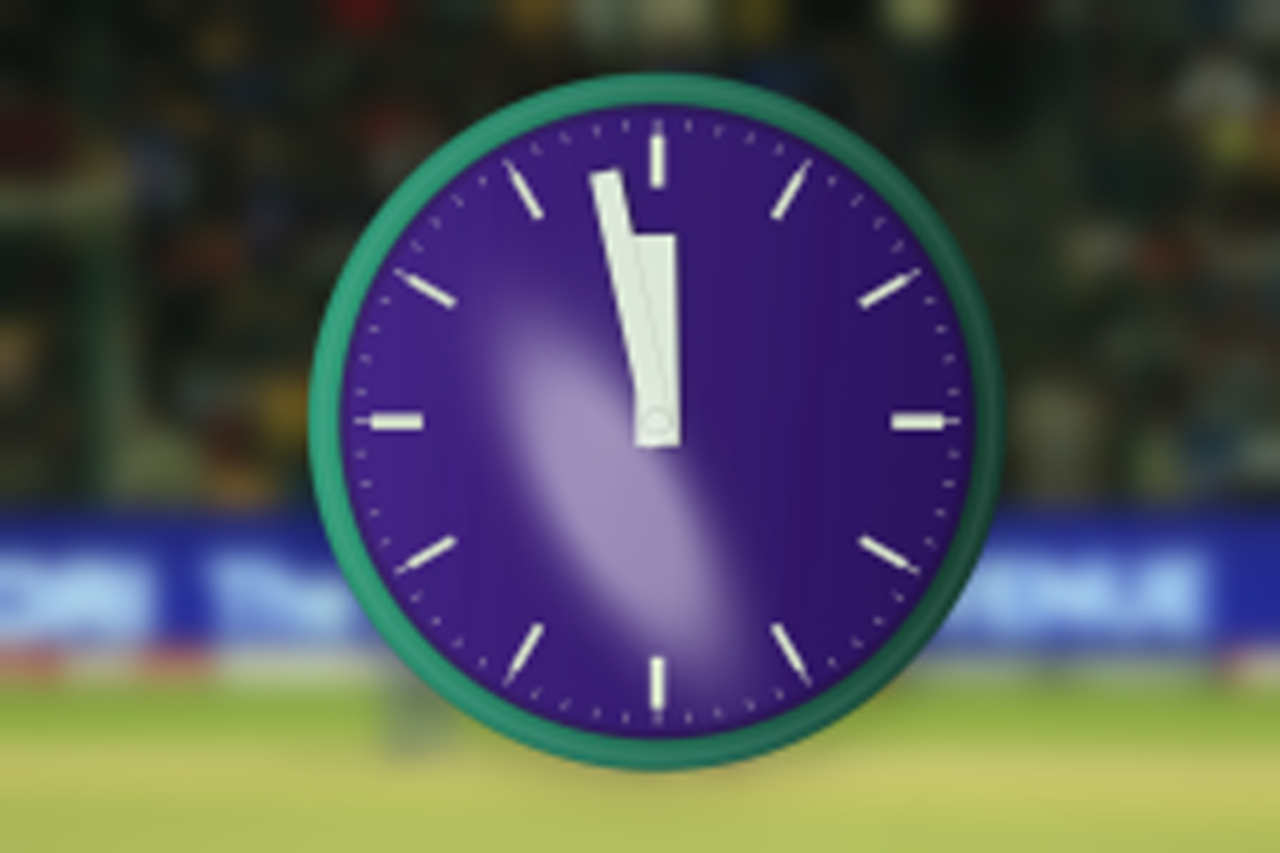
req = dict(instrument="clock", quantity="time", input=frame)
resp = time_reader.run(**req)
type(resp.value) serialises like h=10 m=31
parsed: h=11 m=58
